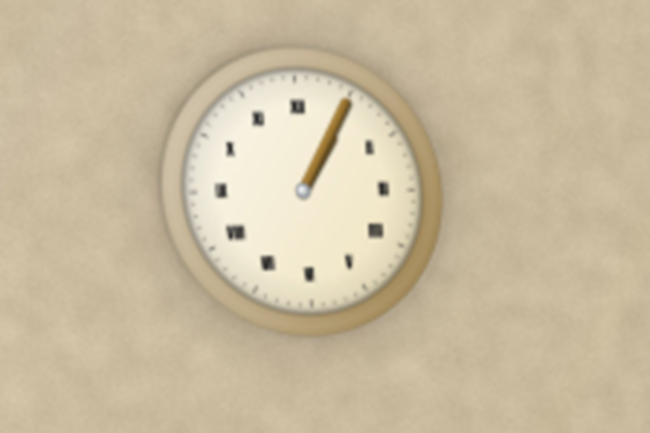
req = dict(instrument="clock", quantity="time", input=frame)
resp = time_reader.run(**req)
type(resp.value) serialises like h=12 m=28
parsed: h=1 m=5
